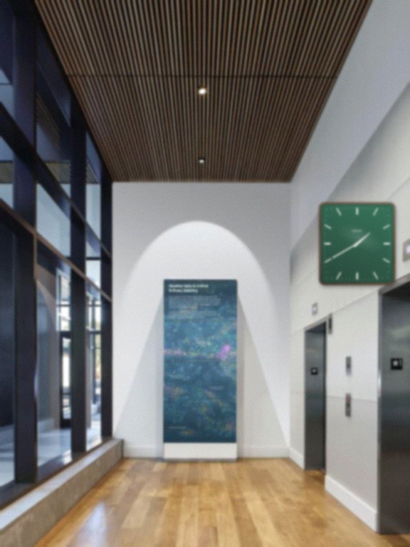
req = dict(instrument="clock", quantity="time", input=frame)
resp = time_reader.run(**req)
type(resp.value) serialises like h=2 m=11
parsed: h=1 m=40
